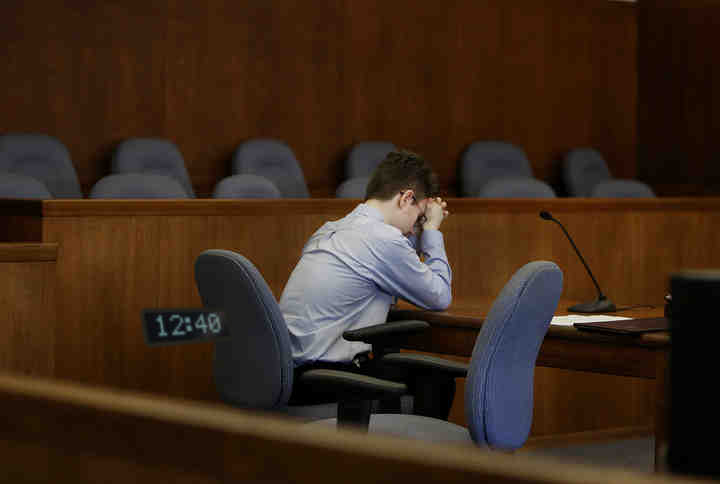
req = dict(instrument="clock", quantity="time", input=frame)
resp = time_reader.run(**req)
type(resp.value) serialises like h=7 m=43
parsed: h=12 m=40
